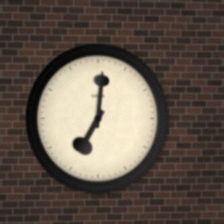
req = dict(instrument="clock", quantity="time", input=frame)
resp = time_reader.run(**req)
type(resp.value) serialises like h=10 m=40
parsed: h=7 m=1
